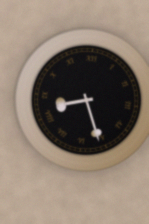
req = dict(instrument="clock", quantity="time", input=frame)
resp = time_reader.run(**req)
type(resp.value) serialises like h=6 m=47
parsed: h=8 m=26
